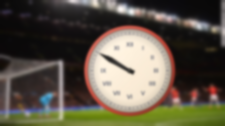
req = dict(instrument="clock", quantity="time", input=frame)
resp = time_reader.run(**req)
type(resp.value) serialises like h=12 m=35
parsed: h=9 m=50
